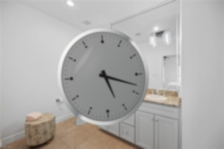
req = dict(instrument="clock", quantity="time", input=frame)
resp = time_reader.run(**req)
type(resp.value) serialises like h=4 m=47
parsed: h=5 m=18
